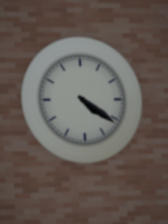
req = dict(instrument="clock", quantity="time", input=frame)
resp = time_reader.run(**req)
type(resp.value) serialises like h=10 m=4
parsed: h=4 m=21
